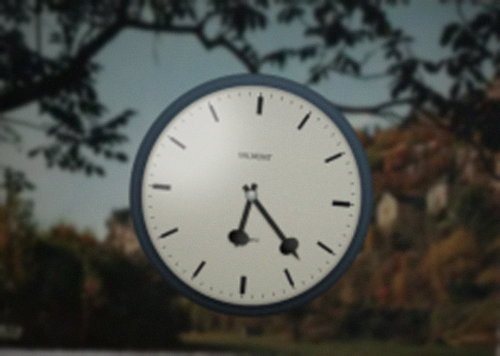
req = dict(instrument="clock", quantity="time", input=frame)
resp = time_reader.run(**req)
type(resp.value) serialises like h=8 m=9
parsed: h=6 m=23
